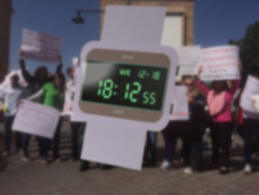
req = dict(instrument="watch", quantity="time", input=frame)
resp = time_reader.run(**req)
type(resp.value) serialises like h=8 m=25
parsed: h=18 m=12
